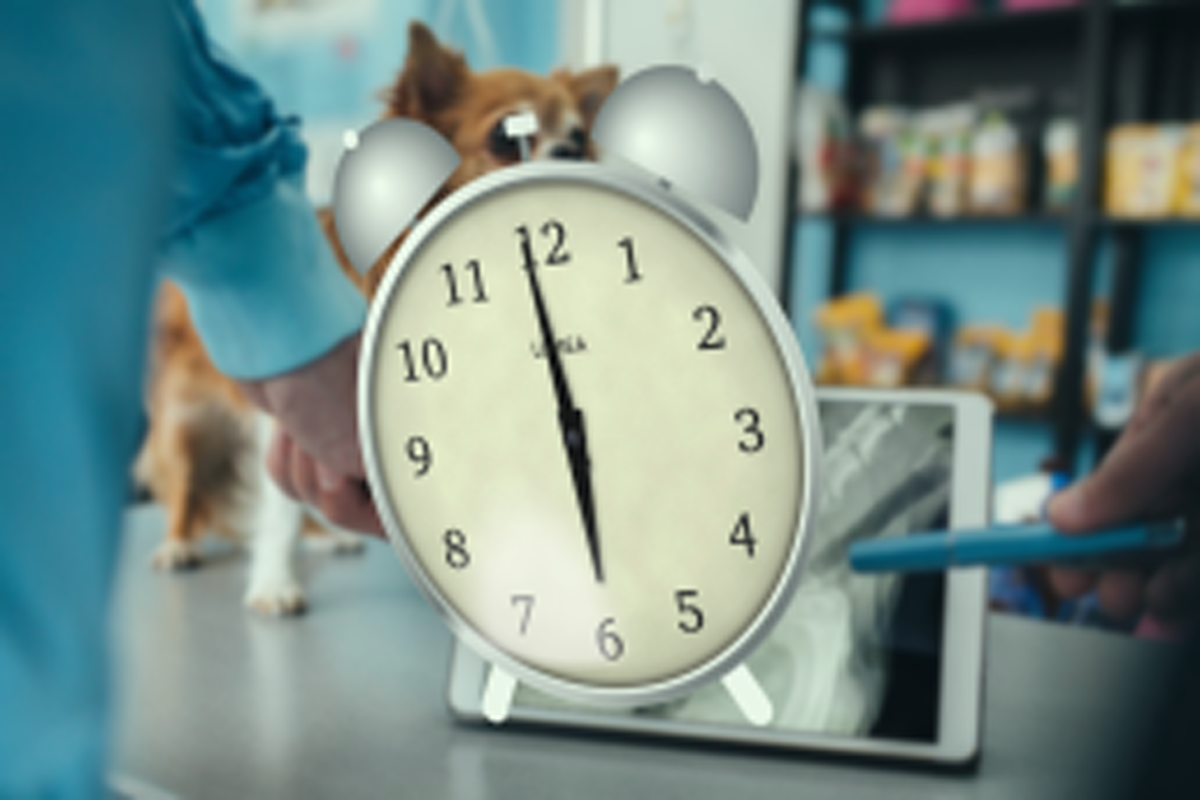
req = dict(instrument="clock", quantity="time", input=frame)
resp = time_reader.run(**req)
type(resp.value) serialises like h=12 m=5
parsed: h=5 m=59
